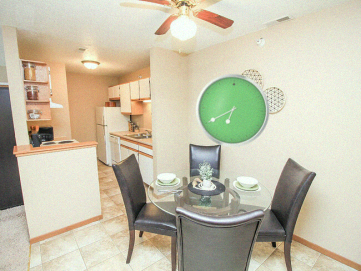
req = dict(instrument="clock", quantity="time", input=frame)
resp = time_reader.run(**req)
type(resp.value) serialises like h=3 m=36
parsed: h=6 m=40
